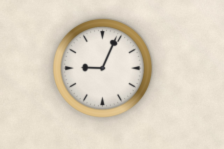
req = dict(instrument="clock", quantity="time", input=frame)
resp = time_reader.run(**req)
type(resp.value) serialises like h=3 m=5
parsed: h=9 m=4
